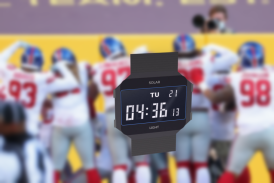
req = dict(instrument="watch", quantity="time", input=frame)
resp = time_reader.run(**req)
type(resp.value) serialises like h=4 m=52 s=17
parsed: h=4 m=36 s=13
